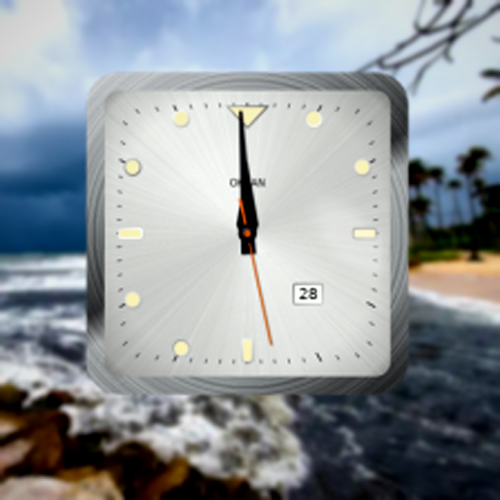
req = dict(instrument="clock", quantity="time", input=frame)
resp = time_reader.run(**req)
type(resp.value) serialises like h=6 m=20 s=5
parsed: h=11 m=59 s=28
